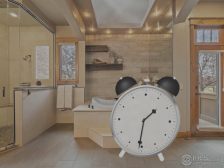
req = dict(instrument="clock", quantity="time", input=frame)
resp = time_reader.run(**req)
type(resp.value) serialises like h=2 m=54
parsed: h=1 m=31
